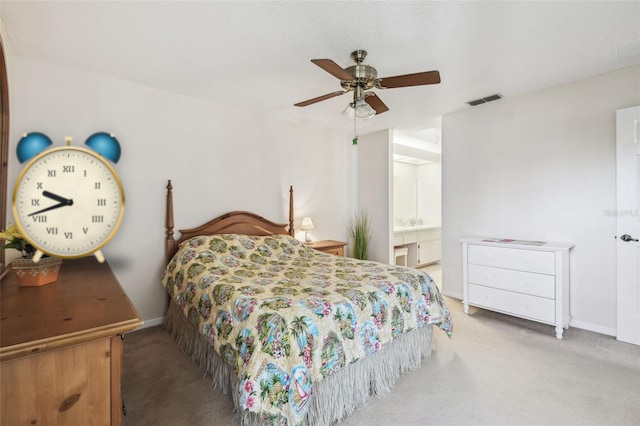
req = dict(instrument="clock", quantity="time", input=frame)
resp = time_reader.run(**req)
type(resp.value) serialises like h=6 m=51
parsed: h=9 m=42
